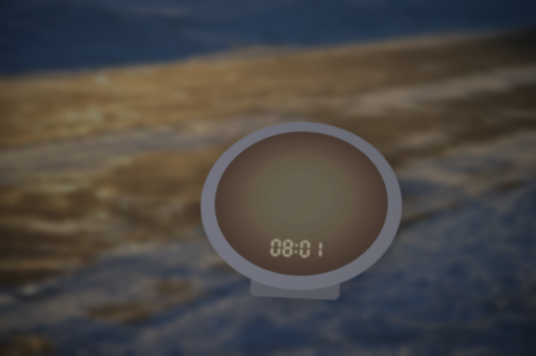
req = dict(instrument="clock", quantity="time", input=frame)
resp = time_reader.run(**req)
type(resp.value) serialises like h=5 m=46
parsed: h=8 m=1
